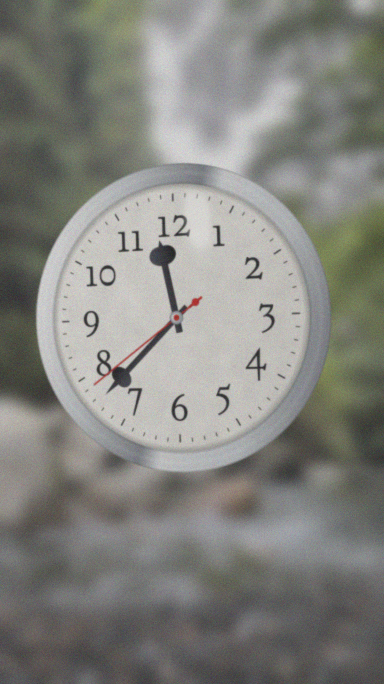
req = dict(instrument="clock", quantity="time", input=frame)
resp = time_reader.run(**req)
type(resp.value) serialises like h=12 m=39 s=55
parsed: h=11 m=37 s=39
